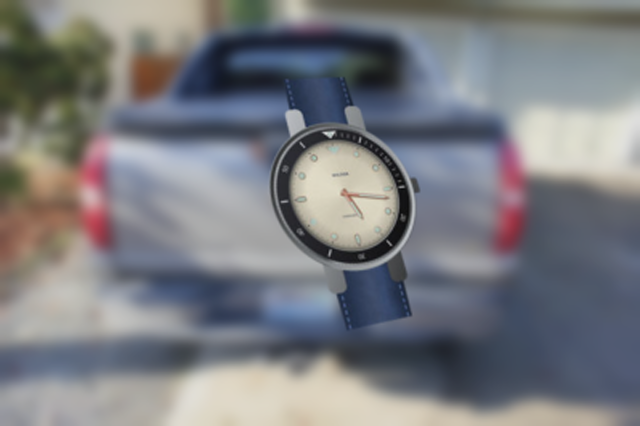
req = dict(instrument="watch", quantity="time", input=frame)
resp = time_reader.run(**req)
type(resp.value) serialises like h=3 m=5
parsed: h=5 m=17
